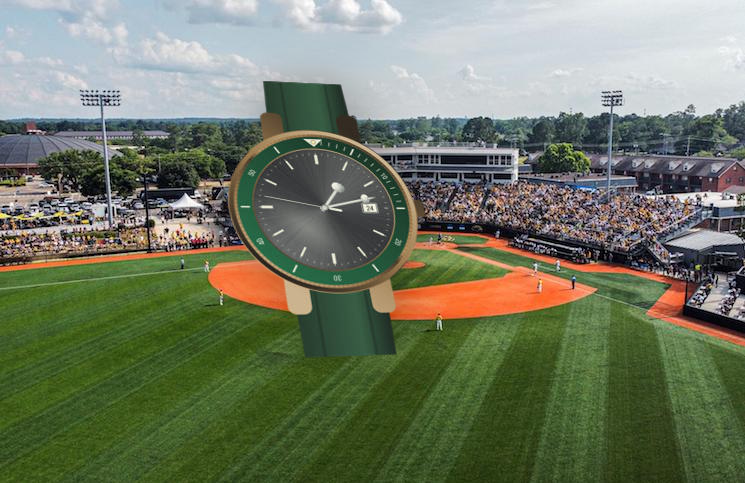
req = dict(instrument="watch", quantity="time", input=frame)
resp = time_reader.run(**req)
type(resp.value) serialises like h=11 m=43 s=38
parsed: h=1 m=12 s=47
